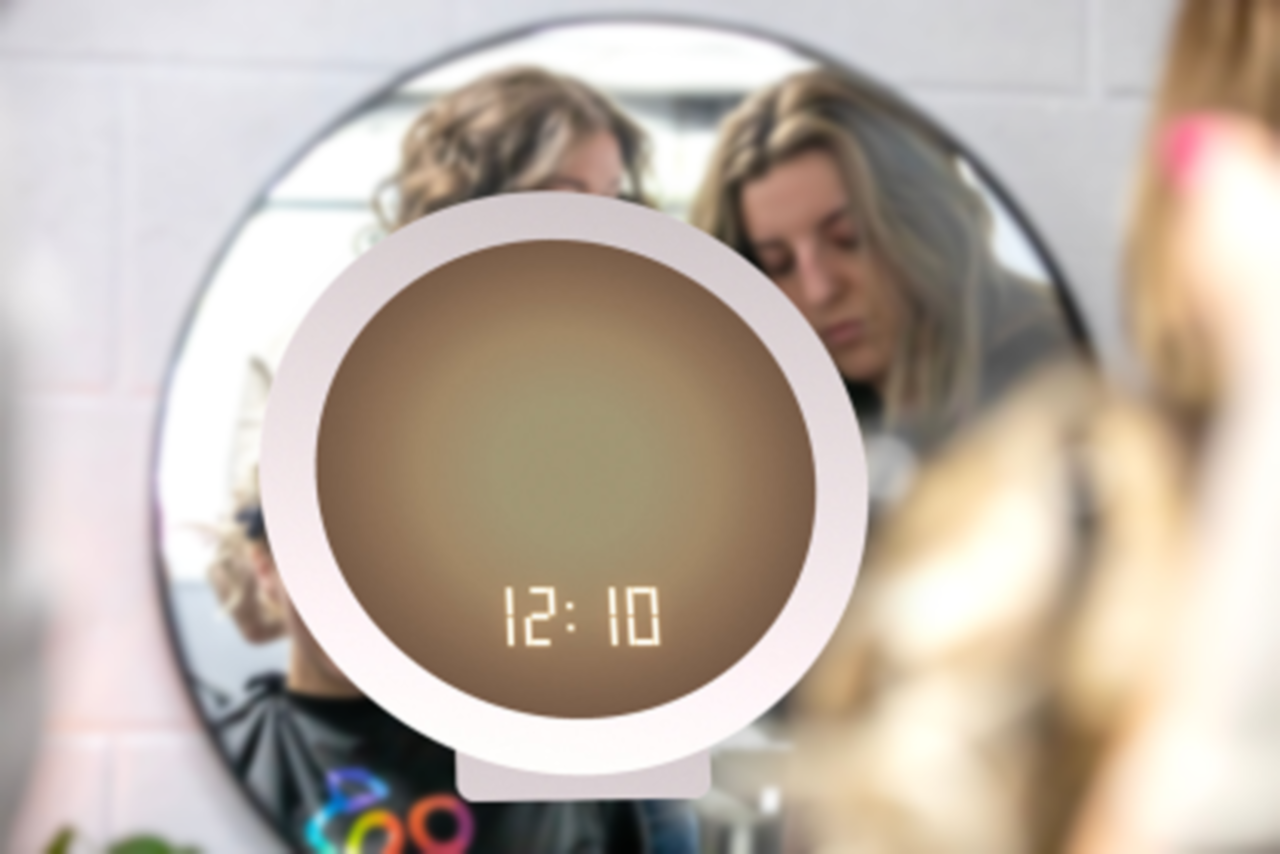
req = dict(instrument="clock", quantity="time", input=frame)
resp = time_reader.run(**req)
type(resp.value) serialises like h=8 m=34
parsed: h=12 m=10
